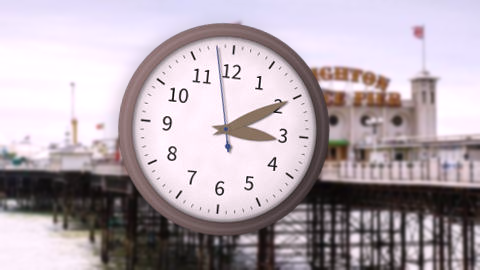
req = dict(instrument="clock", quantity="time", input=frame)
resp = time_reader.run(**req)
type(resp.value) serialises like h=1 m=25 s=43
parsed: h=3 m=9 s=58
